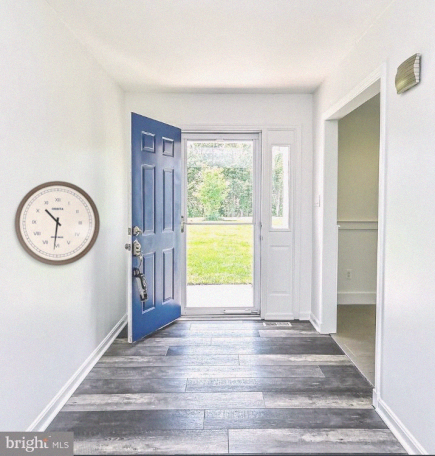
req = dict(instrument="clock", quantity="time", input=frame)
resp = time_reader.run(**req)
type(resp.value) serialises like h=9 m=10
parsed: h=10 m=31
